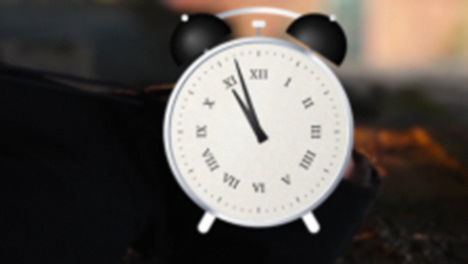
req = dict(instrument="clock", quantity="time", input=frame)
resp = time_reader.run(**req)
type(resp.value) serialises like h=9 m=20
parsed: h=10 m=57
